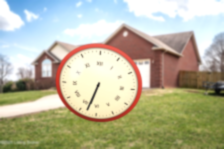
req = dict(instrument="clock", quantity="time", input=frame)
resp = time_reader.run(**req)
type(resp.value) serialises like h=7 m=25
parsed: h=6 m=33
